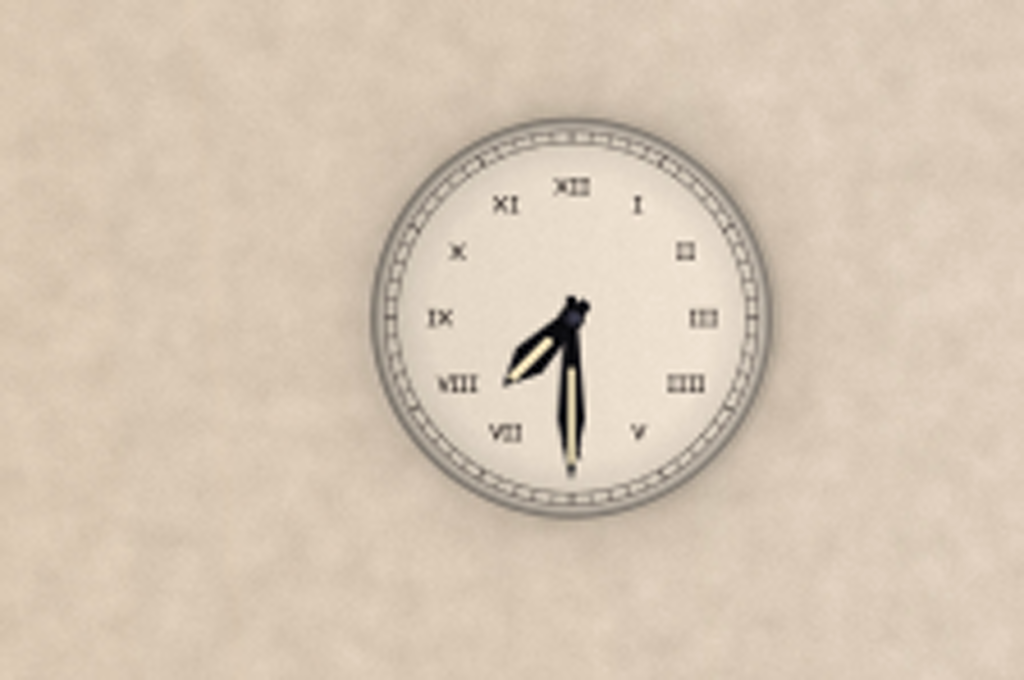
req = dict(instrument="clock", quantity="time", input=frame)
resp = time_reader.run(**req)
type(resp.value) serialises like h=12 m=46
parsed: h=7 m=30
